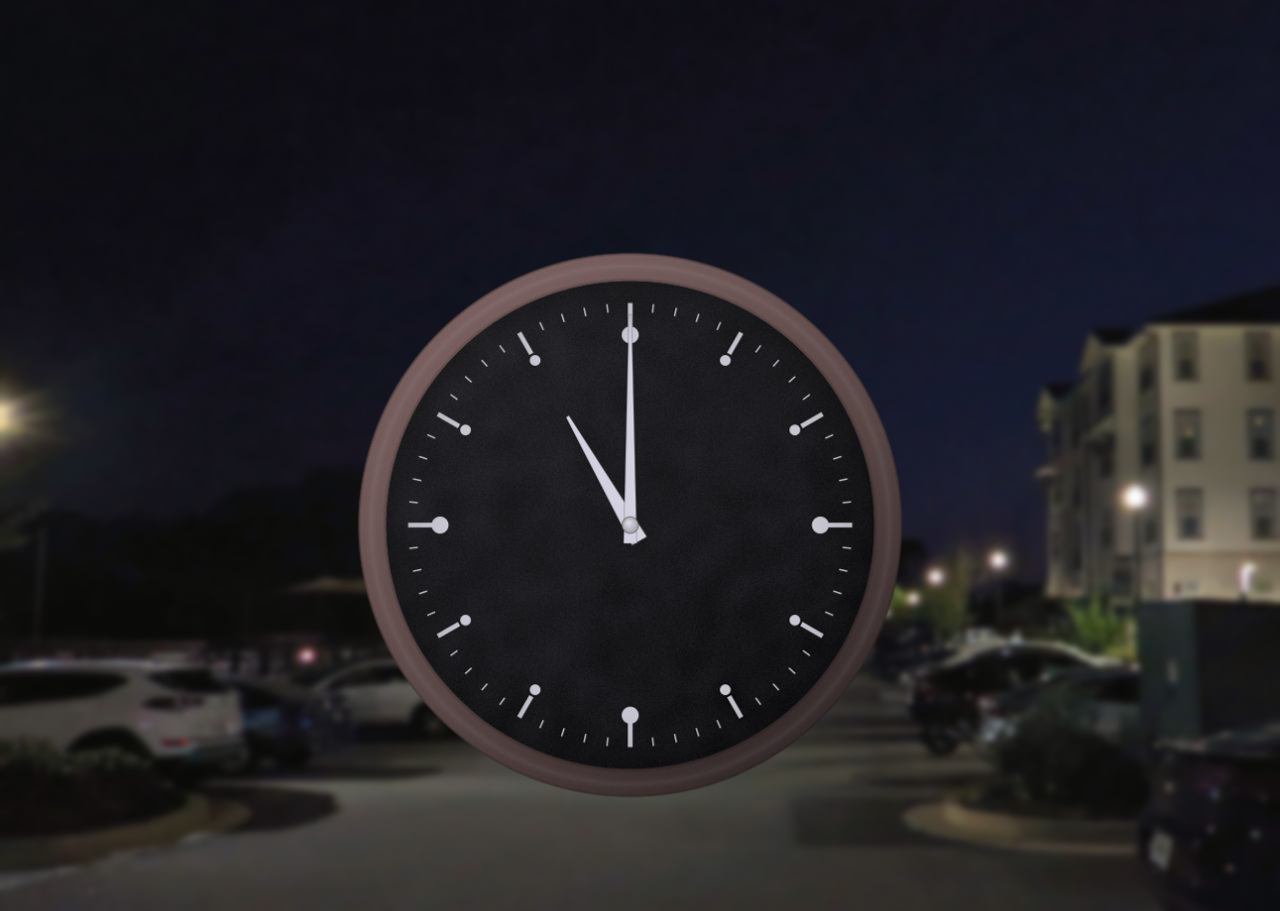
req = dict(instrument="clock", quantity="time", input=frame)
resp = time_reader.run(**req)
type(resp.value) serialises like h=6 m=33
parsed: h=11 m=0
